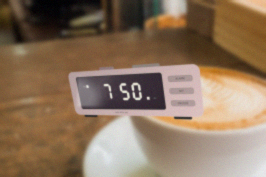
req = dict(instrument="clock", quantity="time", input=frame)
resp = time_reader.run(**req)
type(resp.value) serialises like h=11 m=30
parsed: h=7 m=50
